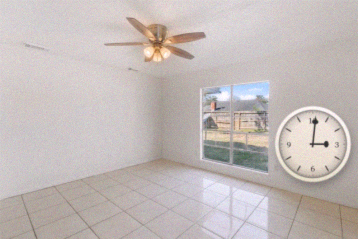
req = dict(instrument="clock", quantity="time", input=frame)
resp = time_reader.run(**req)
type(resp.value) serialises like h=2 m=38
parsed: h=3 m=1
